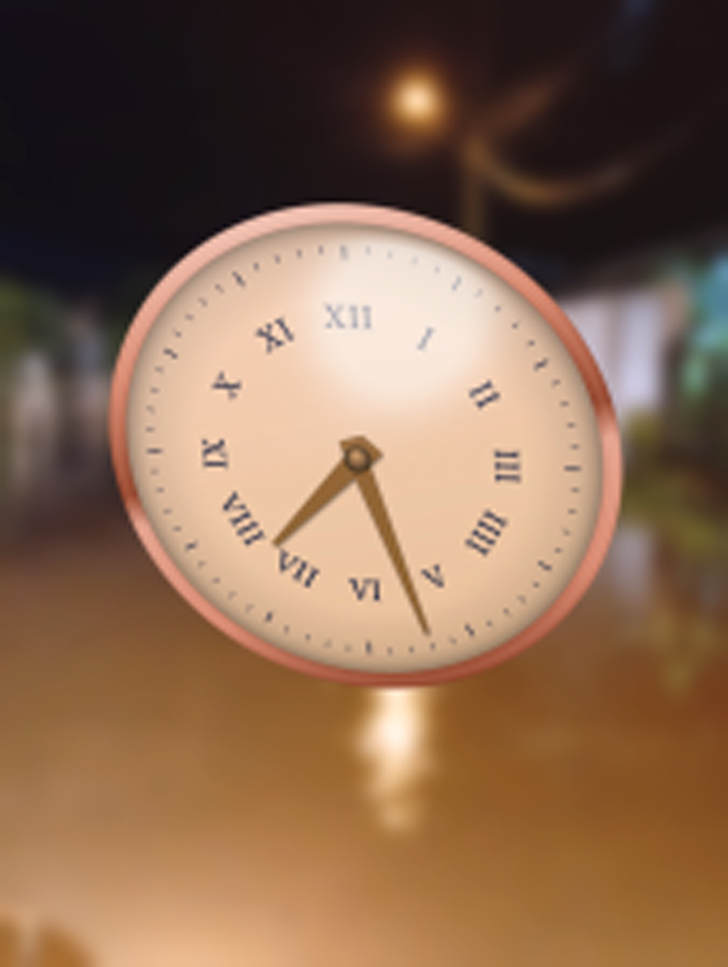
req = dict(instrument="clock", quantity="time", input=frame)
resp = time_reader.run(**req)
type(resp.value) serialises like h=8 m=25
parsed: h=7 m=27
